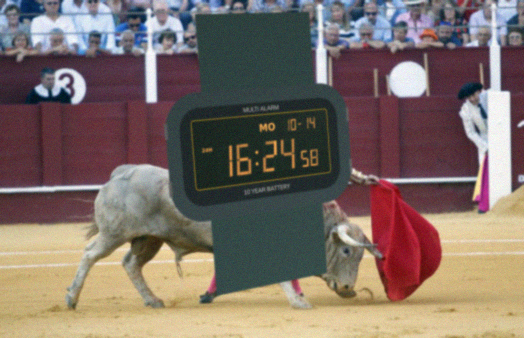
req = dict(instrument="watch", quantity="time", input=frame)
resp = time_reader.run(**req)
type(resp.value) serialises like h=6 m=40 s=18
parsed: h=16 m=24 s=58
